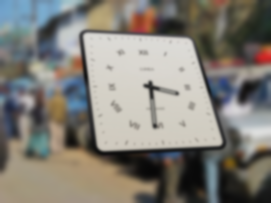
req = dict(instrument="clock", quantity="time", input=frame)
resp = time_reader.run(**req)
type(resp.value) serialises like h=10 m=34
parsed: h=3 m=31
